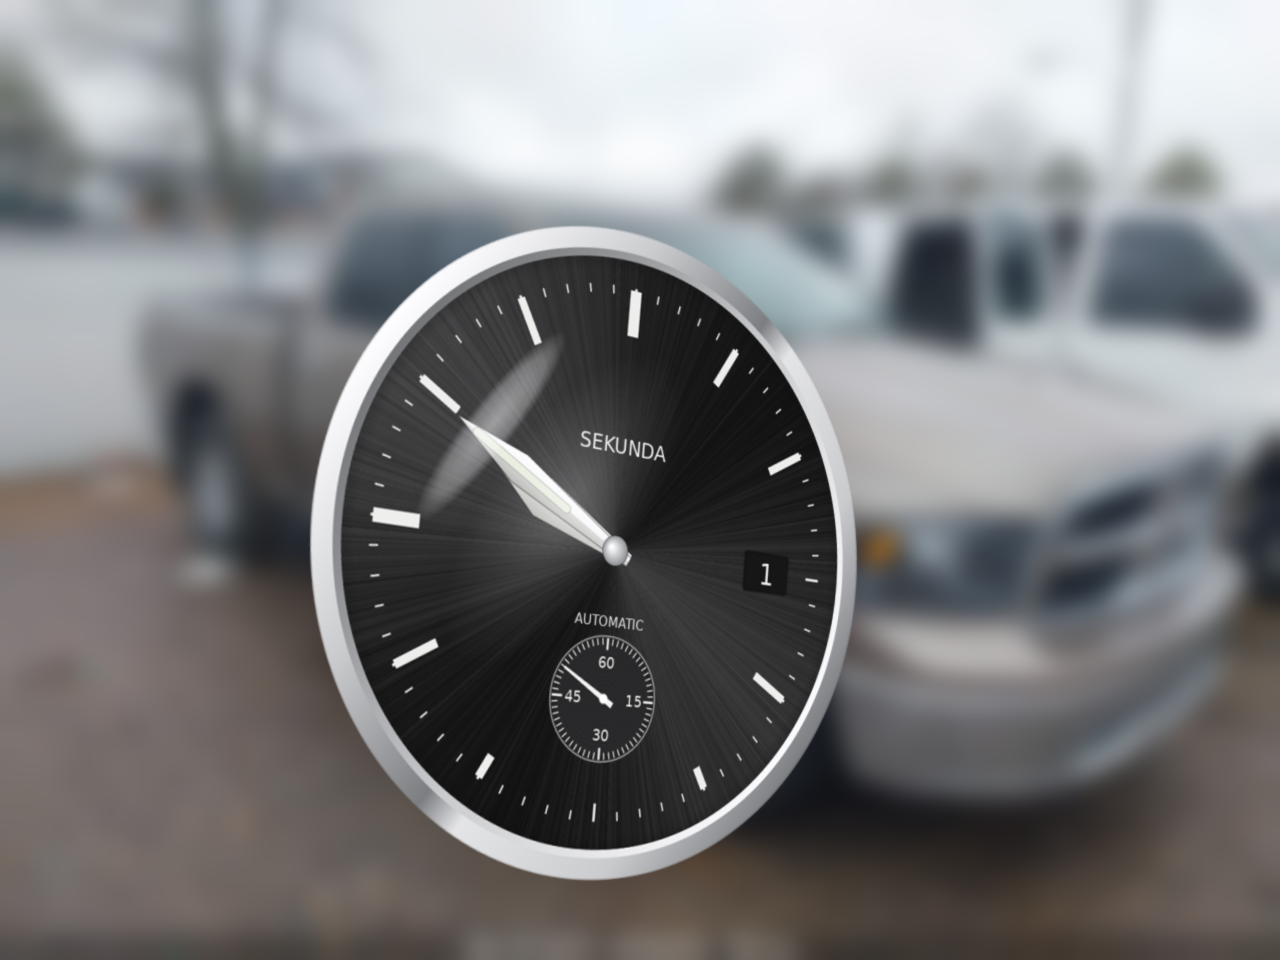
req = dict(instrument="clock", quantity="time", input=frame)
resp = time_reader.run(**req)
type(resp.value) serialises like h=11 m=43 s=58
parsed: h=9 m=49 s=50
